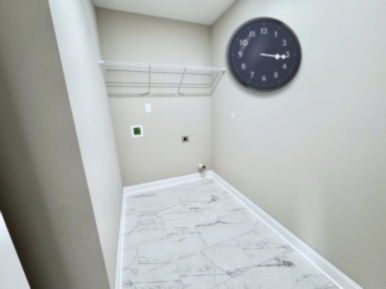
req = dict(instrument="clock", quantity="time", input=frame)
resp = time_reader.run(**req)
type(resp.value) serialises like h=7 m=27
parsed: h=3 m=16
